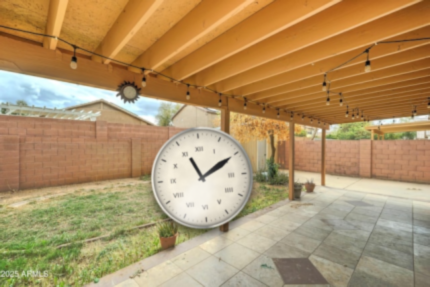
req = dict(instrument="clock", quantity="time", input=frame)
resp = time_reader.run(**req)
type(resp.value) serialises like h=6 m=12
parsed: h=11 m=10
